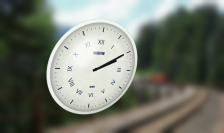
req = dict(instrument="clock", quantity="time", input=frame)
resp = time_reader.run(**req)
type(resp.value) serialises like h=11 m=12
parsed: h=2 m=10
